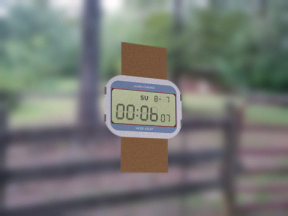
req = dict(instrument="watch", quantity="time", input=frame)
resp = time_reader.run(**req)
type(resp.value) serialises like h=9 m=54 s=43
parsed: h=0 m=6 s=7
